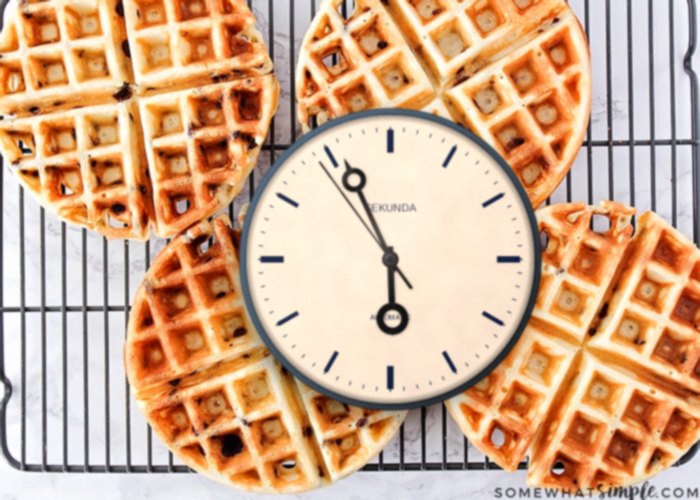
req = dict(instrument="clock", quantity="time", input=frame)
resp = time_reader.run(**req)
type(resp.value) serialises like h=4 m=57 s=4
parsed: h=5 m=55 s=54
